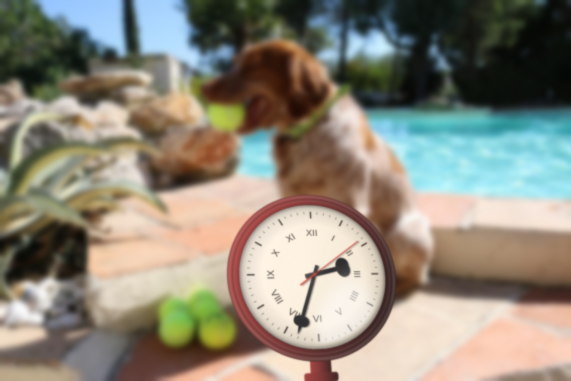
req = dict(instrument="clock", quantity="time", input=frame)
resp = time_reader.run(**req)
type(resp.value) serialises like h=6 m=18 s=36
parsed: h=2 m=33 s=9
